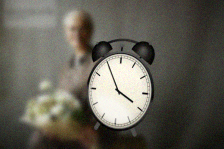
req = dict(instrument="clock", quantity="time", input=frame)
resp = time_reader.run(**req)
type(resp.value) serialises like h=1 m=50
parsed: h=3 m=55
